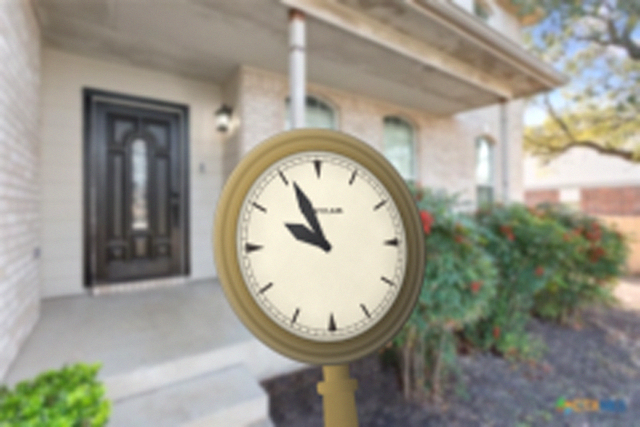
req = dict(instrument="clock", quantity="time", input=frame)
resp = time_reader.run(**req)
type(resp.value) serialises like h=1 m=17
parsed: h=9 m=56
